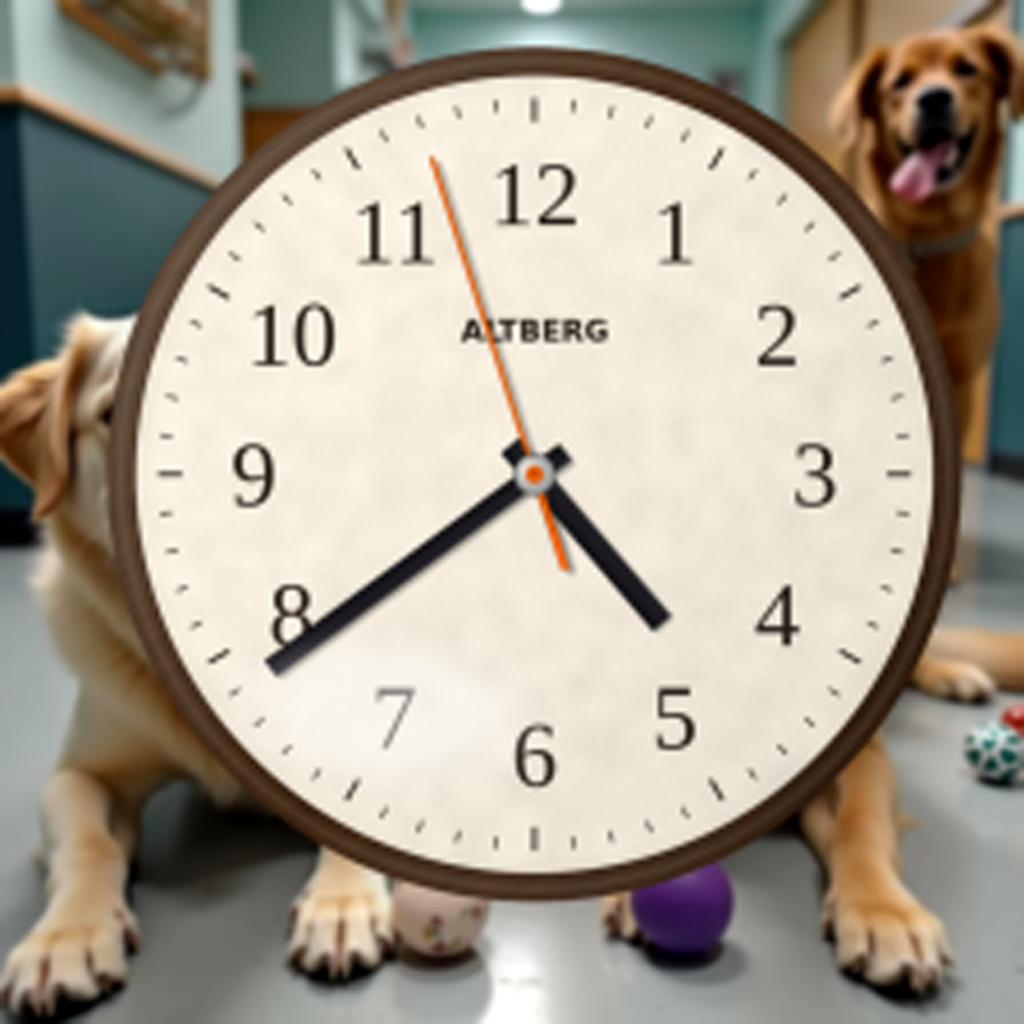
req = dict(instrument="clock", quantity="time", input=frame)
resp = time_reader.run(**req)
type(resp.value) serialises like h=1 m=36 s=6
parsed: h=4 m=38 s=57
